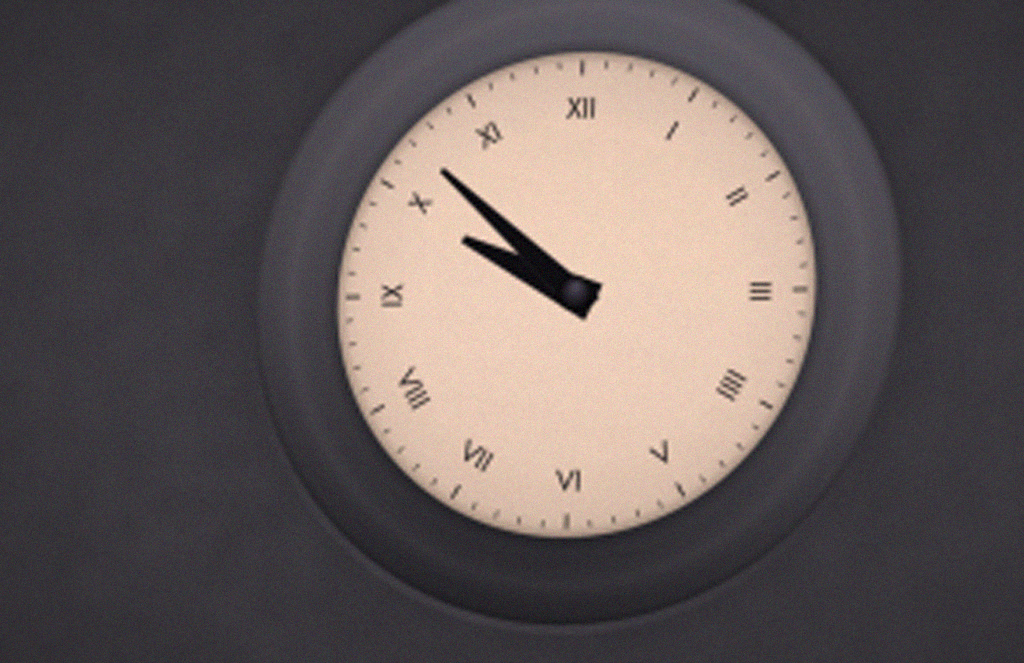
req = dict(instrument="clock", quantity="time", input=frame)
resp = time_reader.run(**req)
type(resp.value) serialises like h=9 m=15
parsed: h=9 m=52
